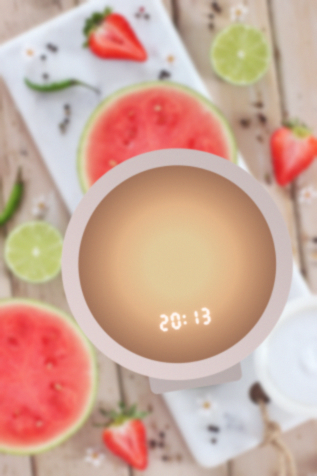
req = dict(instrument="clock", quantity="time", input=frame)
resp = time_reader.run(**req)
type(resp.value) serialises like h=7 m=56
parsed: h=20 m=13
